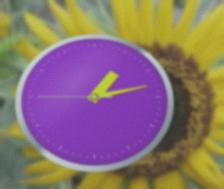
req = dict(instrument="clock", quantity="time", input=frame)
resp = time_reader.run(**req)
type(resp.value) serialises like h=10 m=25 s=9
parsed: h=1 m=12 s=45
